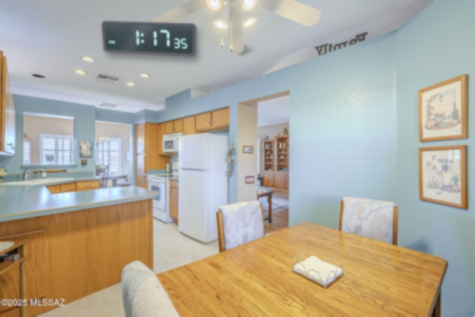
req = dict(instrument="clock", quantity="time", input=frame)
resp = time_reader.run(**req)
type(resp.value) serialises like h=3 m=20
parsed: h=1 m=17
